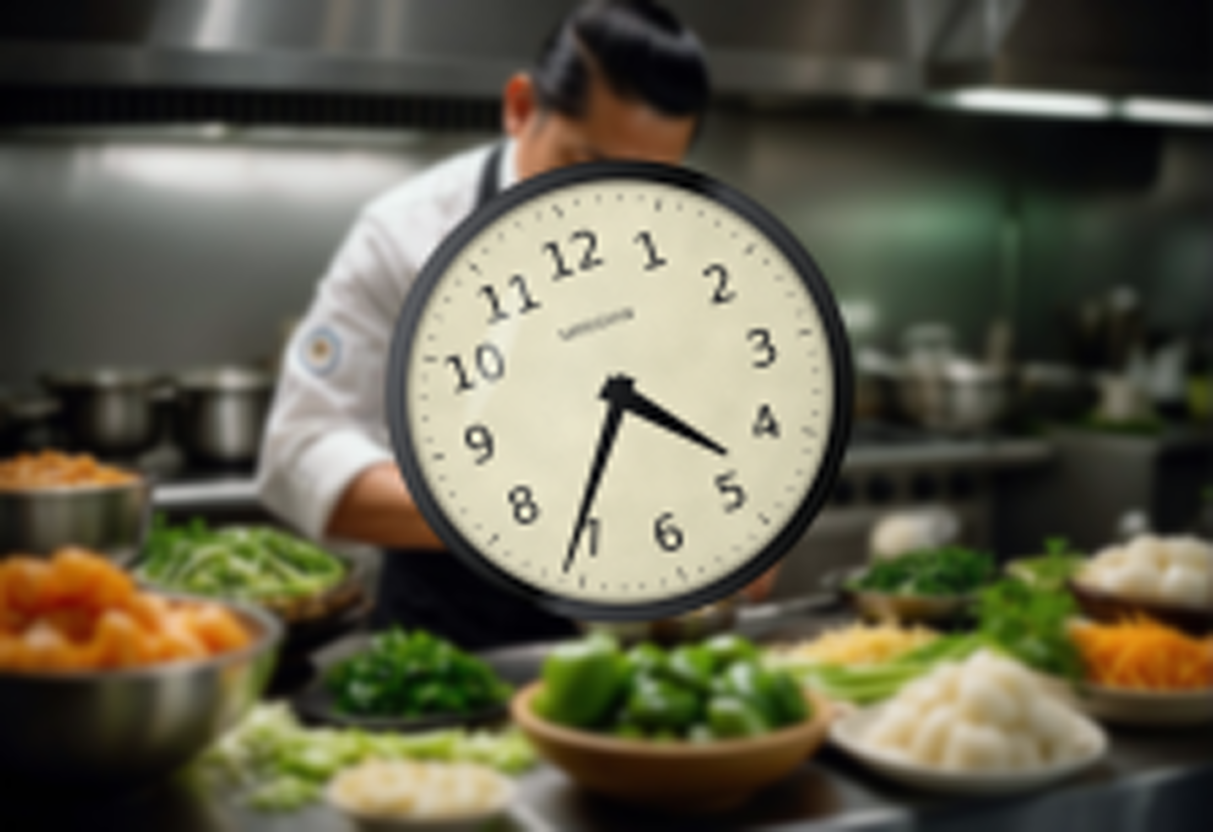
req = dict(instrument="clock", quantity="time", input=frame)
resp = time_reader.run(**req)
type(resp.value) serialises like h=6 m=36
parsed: h=4 m=36
